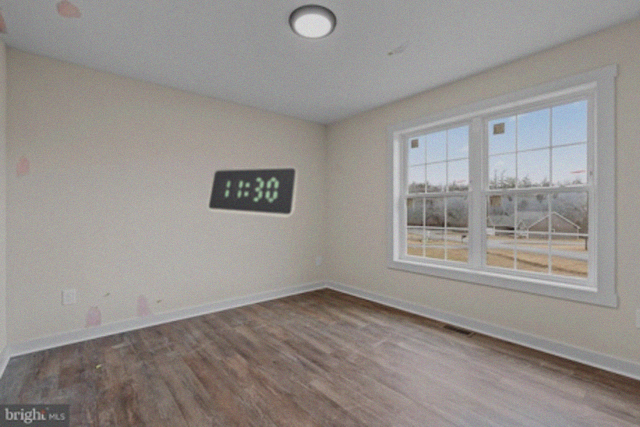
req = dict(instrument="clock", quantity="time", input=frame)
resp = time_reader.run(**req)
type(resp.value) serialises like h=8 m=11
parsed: h=11 m=30
